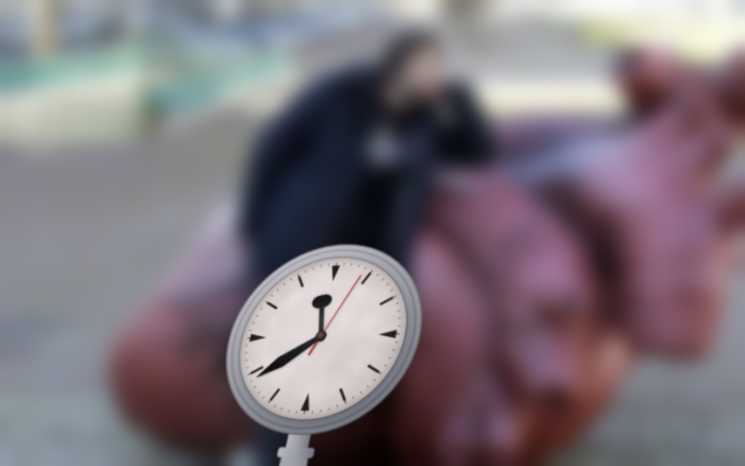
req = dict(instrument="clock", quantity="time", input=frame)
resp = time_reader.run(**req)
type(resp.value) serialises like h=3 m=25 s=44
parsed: h=11 m=39 s=4
